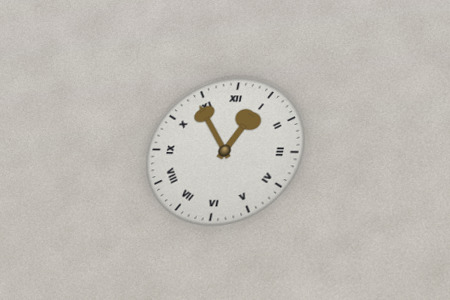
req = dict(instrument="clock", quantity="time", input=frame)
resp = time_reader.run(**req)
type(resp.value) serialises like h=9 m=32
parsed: h=12 m=54
